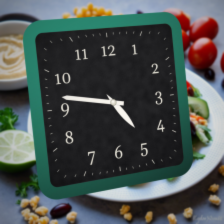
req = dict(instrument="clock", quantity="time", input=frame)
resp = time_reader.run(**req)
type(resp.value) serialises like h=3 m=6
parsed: h=4 m=47
